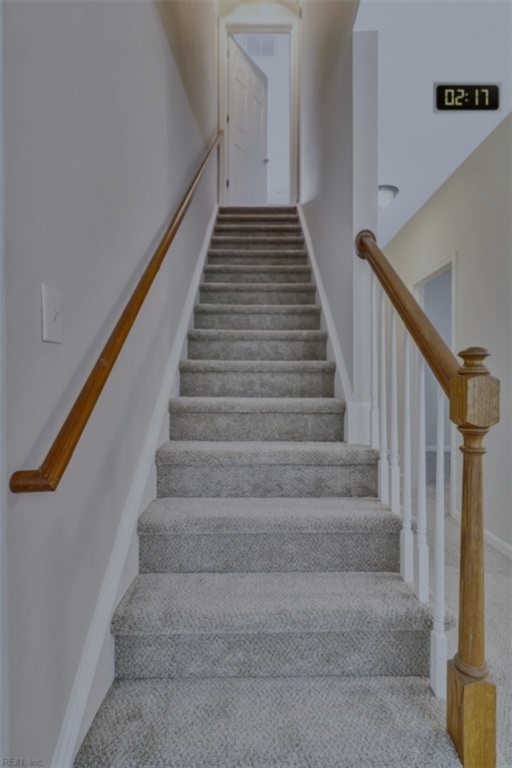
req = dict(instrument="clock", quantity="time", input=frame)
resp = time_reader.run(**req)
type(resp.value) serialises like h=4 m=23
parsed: h=2 m=17
